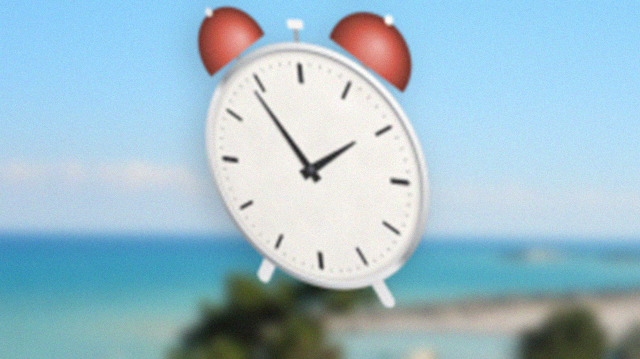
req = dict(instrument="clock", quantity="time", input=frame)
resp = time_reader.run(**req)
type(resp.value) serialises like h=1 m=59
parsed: h=1 m=54
